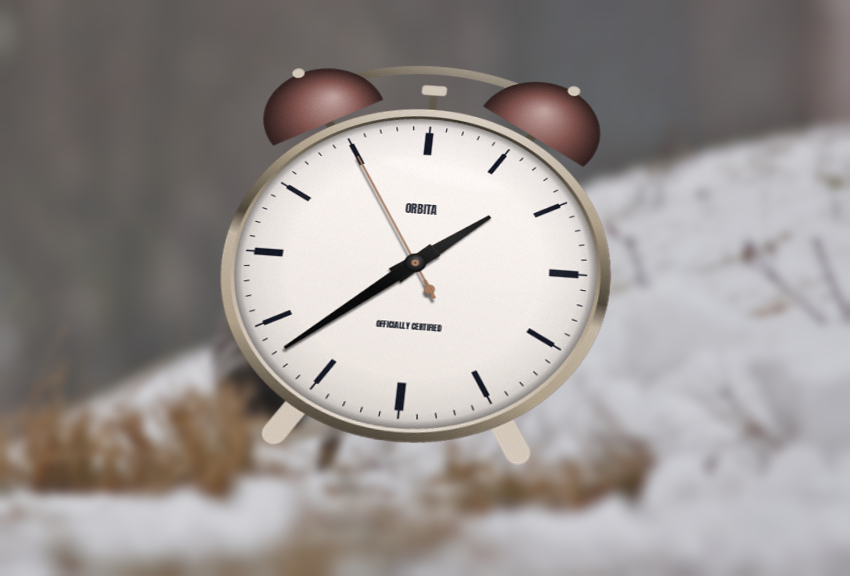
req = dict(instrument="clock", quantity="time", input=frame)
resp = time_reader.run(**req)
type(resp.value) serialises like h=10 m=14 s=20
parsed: h=1 m=37 s=55
